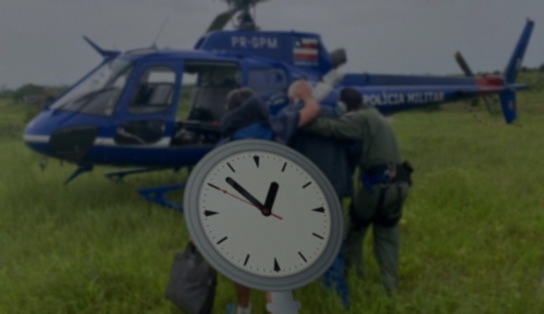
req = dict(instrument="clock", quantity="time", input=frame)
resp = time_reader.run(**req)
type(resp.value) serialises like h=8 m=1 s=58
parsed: h=12 m=52 s=50
